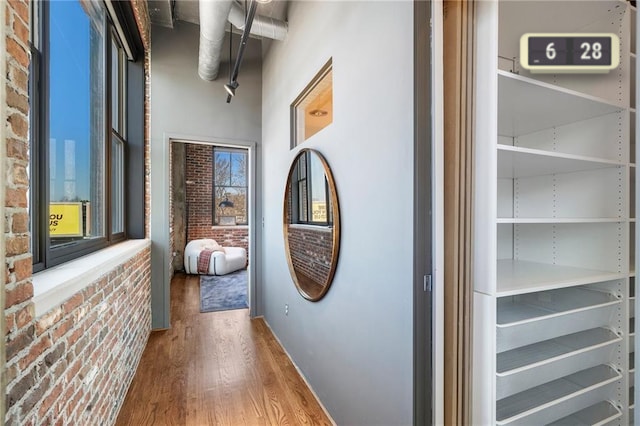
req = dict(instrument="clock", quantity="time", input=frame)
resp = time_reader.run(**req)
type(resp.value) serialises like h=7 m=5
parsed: h=6 m=28
